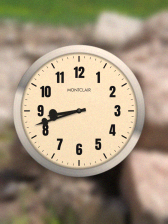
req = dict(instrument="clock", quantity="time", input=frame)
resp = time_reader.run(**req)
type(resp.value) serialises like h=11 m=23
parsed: h=8 m=42
